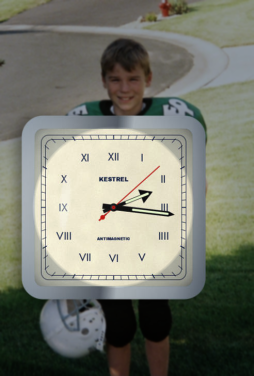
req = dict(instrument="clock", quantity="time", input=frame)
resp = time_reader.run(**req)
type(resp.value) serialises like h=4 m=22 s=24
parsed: h=2 m=16 s=8
